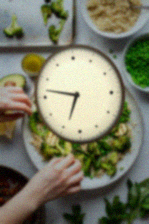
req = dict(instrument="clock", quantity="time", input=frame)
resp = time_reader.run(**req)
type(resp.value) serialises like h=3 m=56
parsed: h=6 m=47
